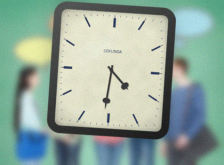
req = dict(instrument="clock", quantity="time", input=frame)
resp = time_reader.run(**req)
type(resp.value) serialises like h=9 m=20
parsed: h=4 m=31
